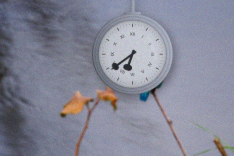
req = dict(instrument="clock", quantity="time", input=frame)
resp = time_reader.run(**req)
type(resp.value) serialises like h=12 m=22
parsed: h=6 m=39
